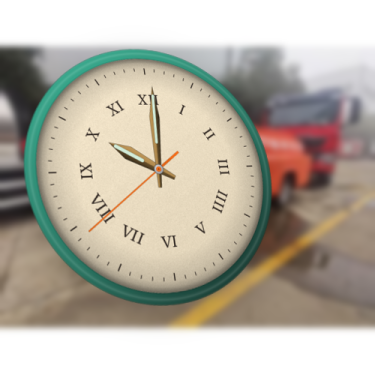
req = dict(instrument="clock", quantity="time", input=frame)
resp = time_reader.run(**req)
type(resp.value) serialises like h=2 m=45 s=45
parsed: h=10 m=0 s=39
